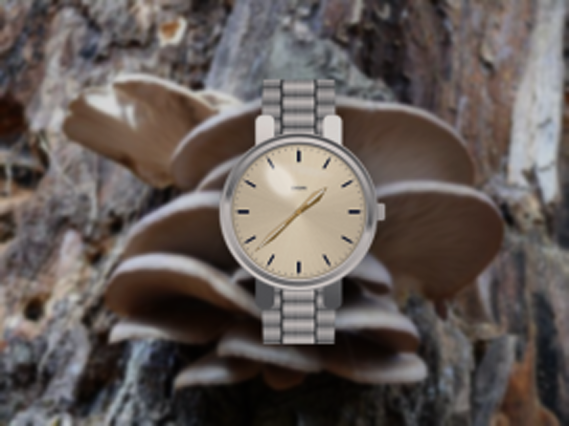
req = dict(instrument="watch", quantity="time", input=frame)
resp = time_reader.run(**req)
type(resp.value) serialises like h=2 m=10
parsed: h=1 m=38
